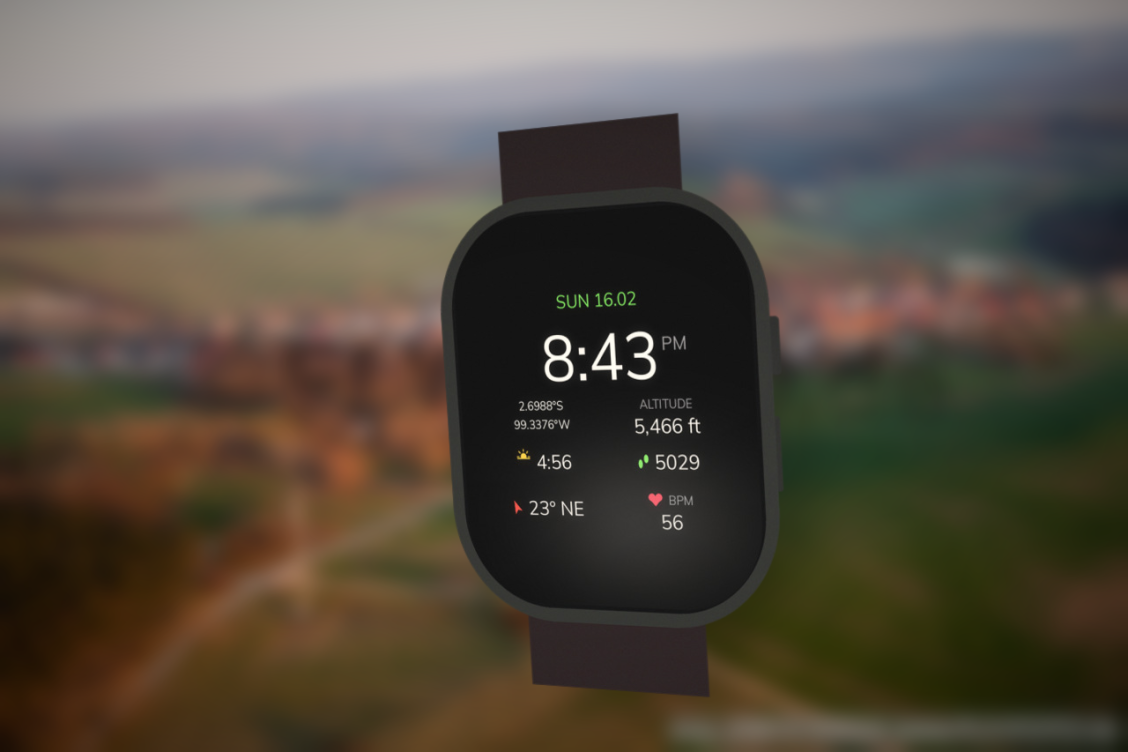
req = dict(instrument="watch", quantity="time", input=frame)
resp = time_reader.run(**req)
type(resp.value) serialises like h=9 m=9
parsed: h=8 m=43
